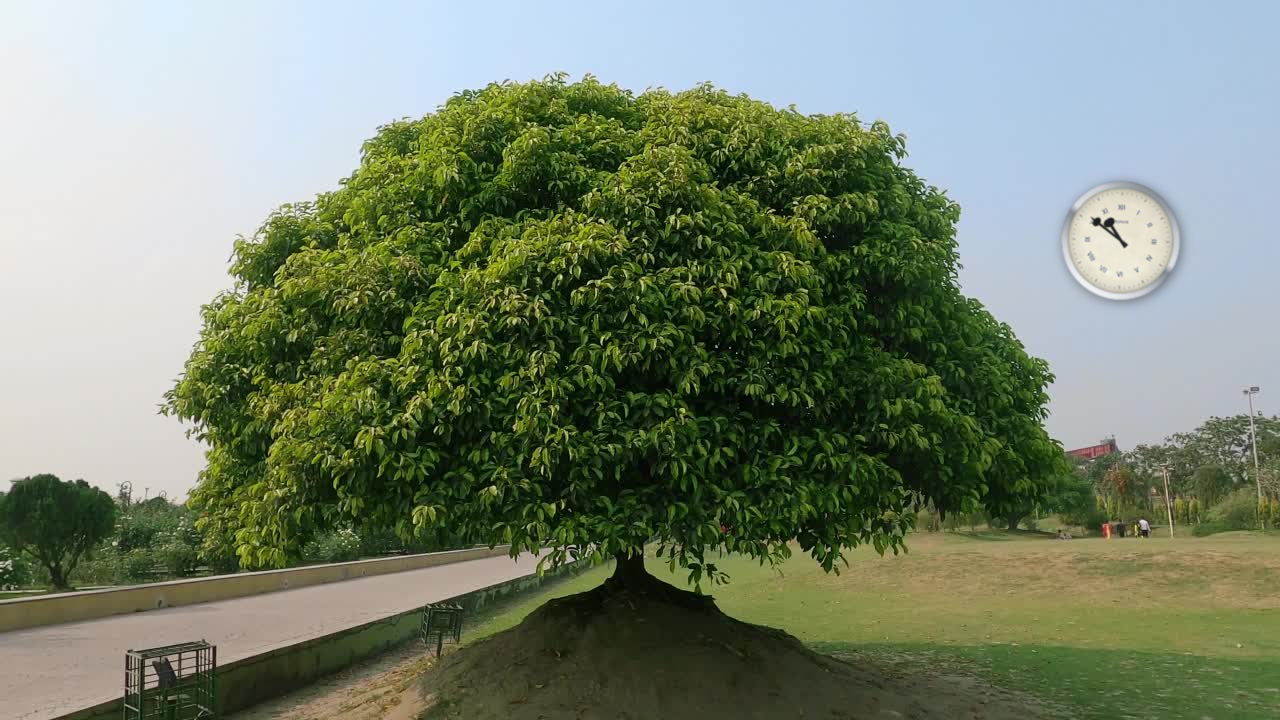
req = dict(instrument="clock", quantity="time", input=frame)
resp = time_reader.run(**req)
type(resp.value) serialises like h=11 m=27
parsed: h=10 m=51
